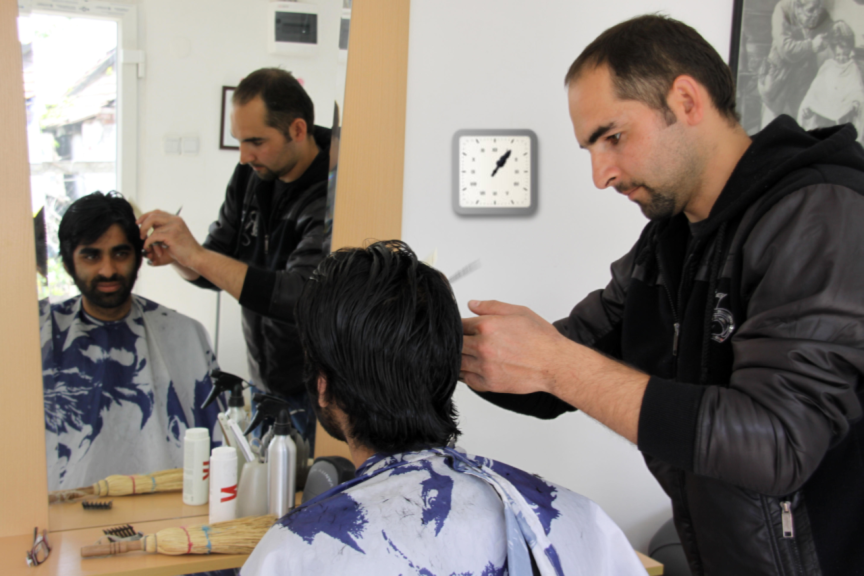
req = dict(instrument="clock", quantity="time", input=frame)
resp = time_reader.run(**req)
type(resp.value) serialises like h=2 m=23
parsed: h=1 m=6
